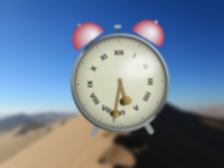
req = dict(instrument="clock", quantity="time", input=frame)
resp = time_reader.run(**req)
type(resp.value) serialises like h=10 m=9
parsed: h=5 m=32
